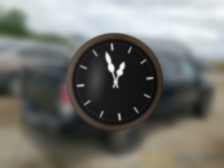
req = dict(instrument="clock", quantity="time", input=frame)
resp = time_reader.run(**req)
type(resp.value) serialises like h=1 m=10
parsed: h=12 m=58
